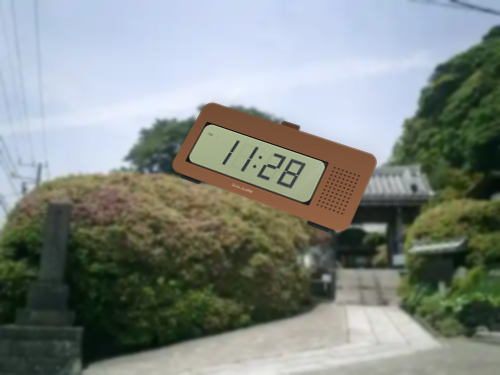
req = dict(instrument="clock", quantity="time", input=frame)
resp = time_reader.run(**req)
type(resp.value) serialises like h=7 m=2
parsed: h=11 m=28
